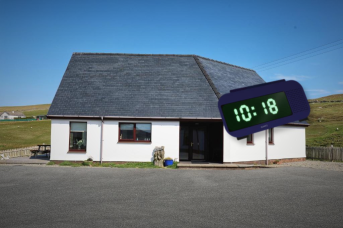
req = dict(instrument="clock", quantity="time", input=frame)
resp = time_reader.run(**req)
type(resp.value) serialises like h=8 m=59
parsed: h=10 m=18
